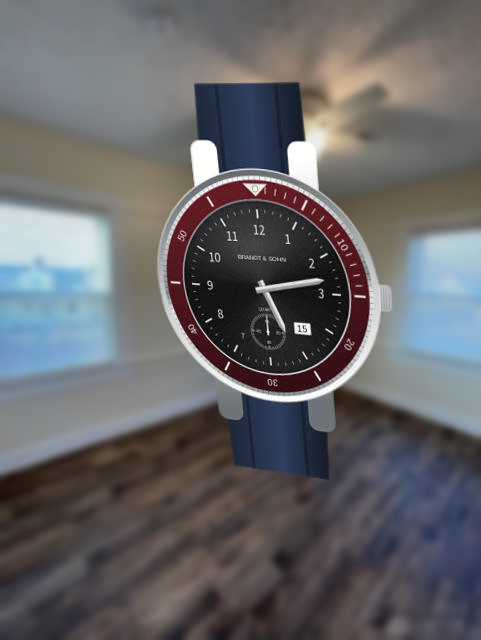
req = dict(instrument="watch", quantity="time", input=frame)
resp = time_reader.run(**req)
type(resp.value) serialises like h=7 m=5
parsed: h=5 m=13
